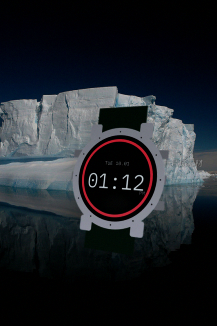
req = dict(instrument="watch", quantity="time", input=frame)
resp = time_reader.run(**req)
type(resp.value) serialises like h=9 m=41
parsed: h=1 m=12
